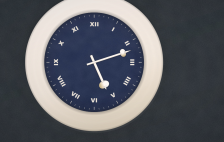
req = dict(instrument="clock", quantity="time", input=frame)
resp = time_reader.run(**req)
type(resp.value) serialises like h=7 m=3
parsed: h=5 m=12
